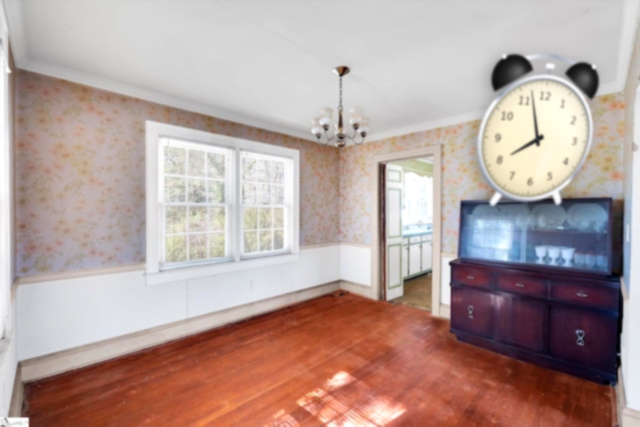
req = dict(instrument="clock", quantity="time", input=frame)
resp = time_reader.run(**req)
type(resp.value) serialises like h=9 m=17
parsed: h=7 m=57
